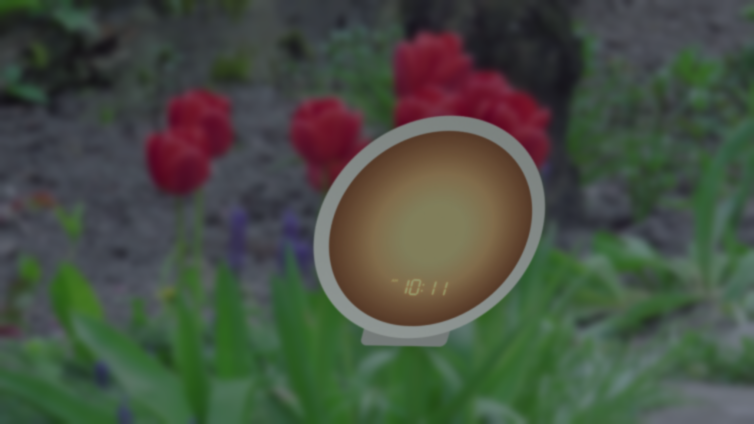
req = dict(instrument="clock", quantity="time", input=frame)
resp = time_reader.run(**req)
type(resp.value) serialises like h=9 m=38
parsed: h=10 m=11
